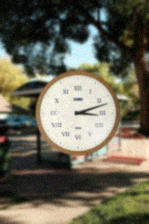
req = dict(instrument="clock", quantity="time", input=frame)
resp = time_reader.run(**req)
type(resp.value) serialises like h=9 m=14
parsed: h=3 m=12
